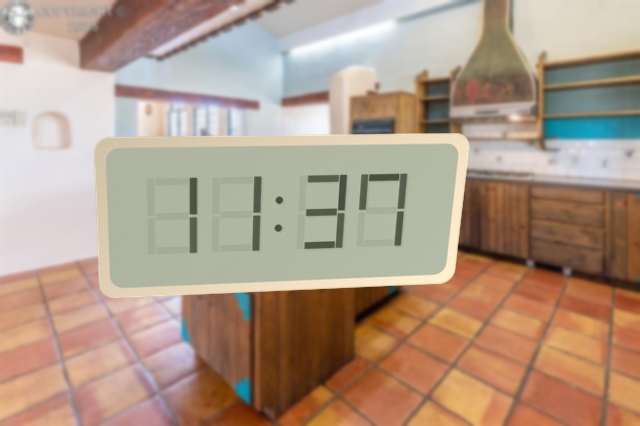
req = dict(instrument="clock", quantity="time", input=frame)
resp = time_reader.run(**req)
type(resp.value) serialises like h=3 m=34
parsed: h=11 m=37
